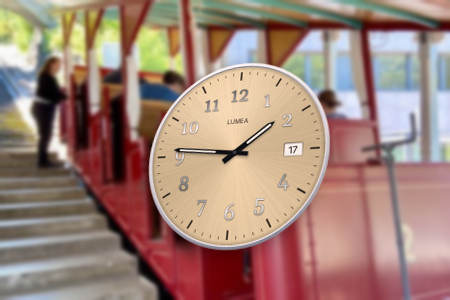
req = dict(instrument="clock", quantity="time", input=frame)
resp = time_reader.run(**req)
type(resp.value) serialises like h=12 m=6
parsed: h=1 m=46
